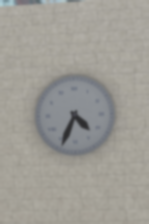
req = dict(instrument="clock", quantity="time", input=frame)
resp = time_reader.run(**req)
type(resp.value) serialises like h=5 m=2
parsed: h=4 m=34
